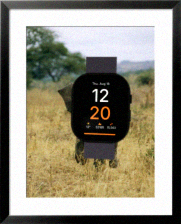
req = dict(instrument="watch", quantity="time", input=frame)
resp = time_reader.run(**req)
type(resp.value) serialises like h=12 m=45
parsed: h=12 m=20
